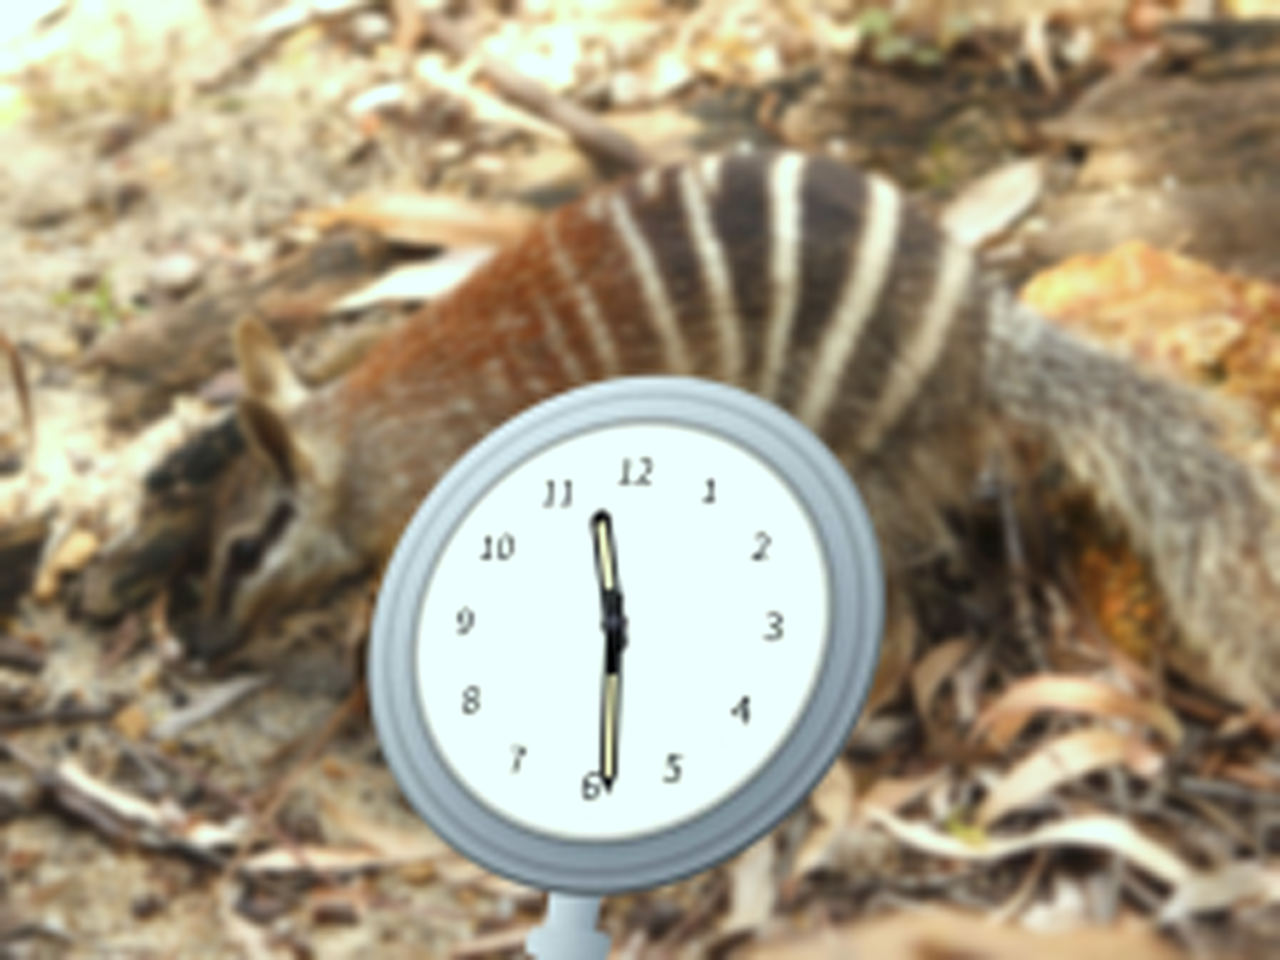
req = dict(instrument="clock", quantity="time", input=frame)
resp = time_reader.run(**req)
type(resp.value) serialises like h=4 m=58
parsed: h=11 m=29
